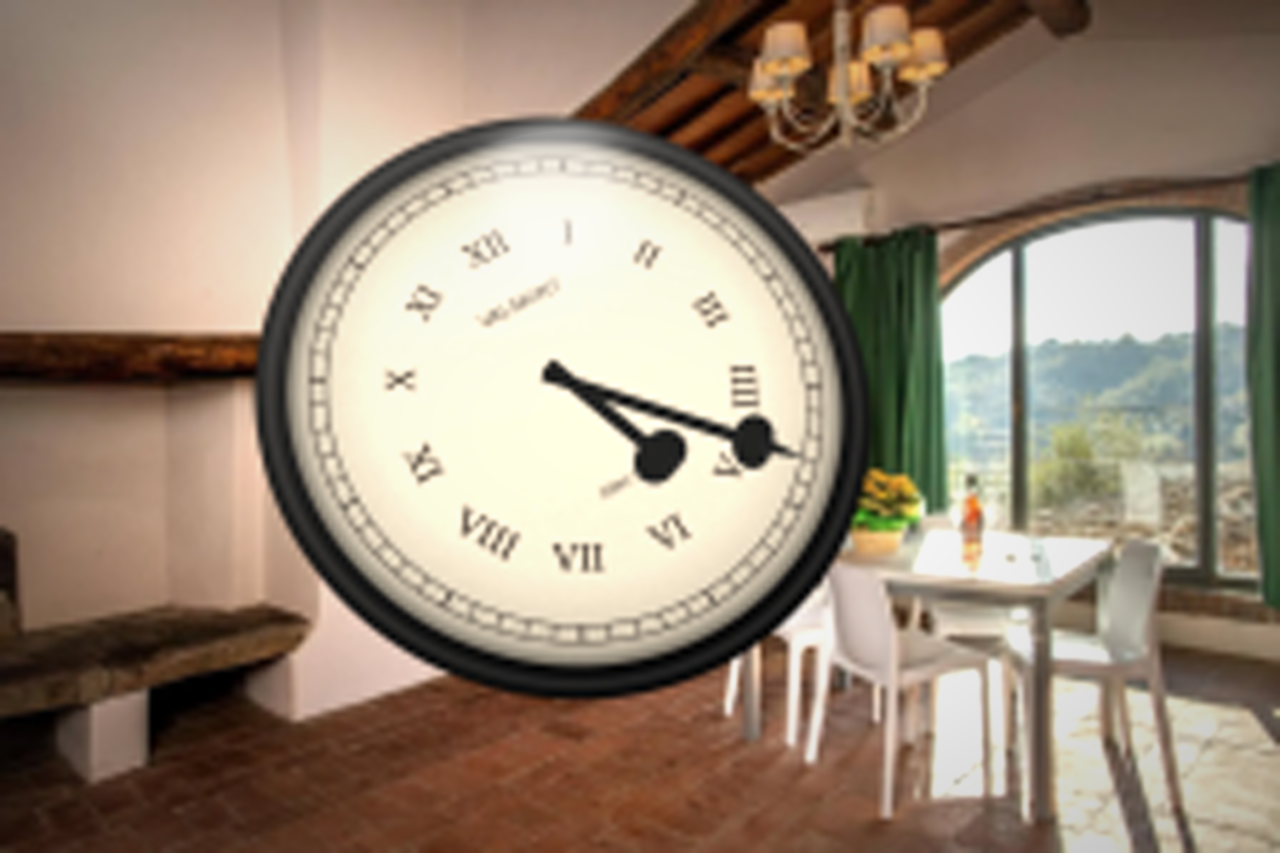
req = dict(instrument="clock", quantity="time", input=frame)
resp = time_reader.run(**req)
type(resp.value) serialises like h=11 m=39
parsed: h=5 m=23
